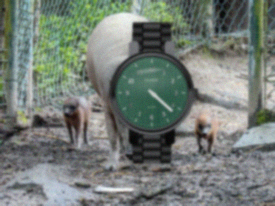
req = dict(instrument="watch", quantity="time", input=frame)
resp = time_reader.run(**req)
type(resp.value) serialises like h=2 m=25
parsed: h=4 m=22
